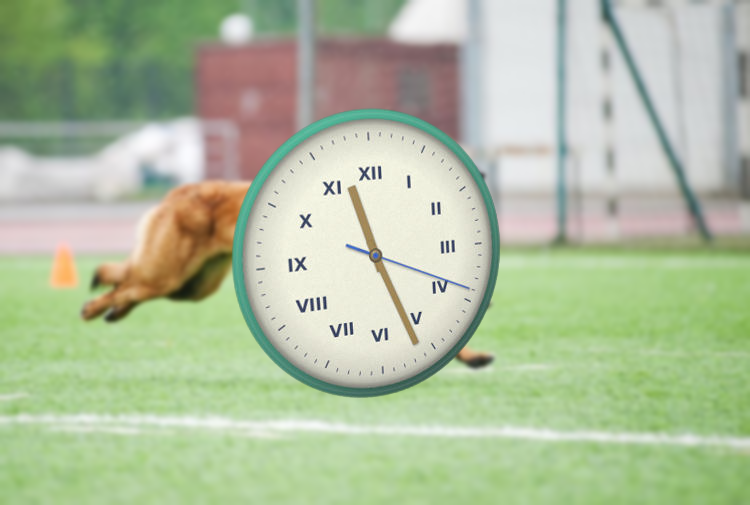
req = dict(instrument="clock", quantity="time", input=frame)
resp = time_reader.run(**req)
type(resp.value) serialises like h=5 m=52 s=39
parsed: h=11 m=26 s=19
